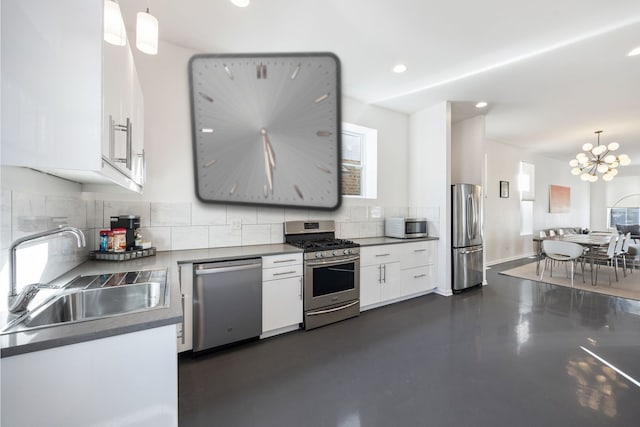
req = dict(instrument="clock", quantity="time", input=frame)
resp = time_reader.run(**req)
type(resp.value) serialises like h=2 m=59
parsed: h=5 m=29
